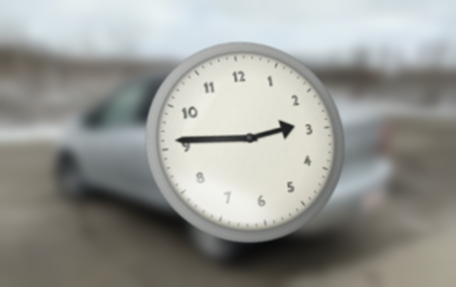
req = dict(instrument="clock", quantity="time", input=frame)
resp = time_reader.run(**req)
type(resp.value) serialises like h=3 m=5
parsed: h=2 m=46
